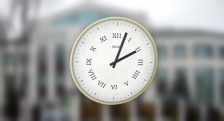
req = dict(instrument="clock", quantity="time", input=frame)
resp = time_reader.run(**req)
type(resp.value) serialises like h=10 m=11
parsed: h=2 m=3
